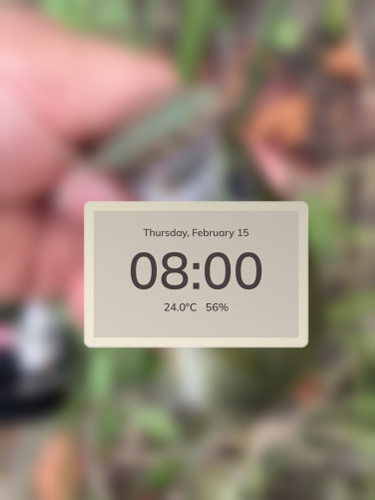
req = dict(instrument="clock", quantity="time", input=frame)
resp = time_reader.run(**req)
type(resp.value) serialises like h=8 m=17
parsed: h=8 m=0
